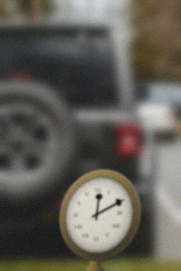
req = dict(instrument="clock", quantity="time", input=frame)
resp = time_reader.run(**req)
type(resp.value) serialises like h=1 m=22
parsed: h=12 m=11
